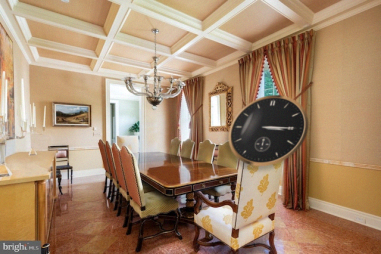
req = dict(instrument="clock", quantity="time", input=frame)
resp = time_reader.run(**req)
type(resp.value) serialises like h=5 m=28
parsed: h=3 m=15
